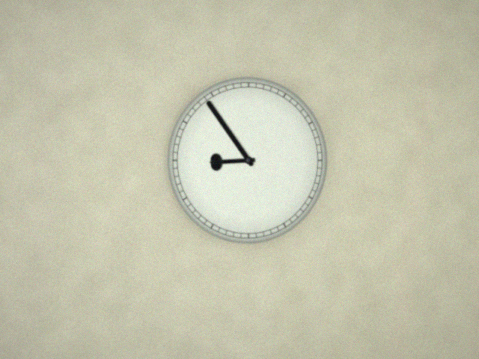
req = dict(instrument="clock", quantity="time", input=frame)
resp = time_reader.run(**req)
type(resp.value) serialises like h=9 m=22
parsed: h=8 m=54
